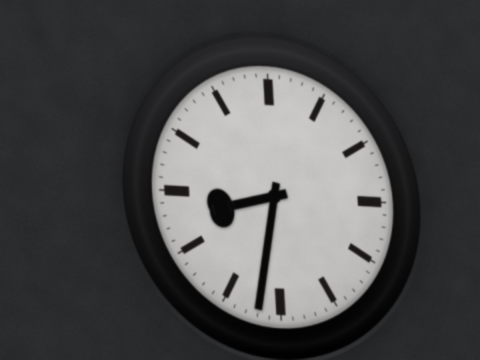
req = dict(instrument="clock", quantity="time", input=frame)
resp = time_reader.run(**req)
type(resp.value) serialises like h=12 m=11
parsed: h=8 m=32
